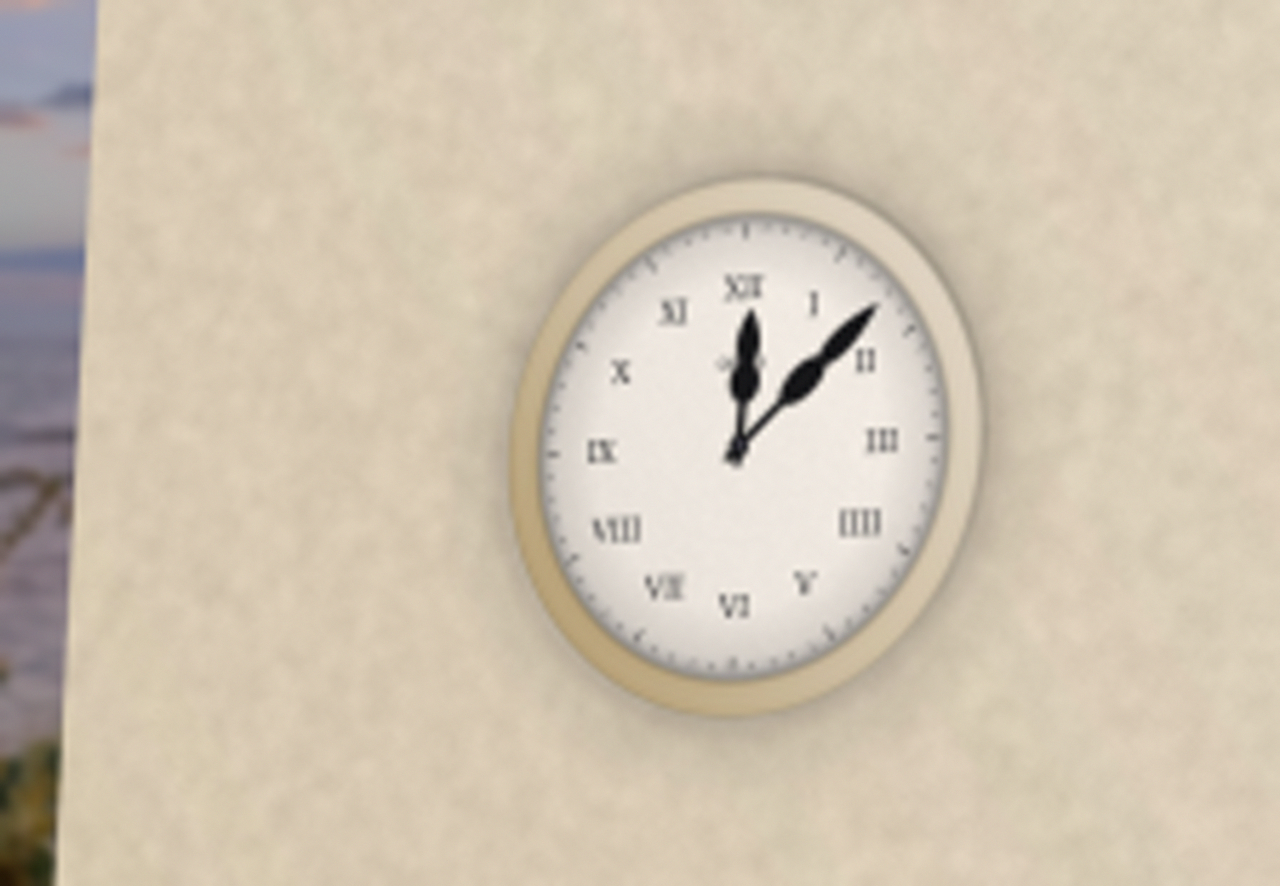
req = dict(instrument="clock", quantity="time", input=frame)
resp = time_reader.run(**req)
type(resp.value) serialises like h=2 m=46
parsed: h=12 m=8
